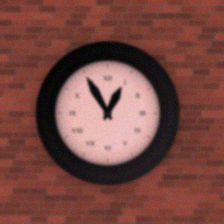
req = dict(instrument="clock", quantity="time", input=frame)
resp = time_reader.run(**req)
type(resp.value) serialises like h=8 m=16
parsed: h=12 m=55
